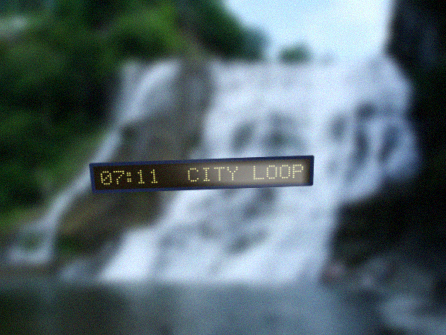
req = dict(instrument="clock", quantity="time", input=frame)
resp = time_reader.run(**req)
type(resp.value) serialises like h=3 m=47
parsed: h=7 m=11
